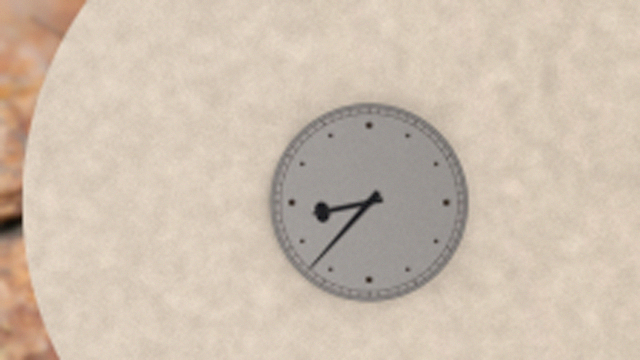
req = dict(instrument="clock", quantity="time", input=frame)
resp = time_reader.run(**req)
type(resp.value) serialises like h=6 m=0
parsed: h=8 m=37
